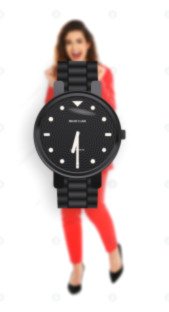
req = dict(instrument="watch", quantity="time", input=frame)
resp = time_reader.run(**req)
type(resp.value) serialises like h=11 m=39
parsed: h=6 m=30
